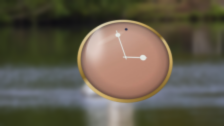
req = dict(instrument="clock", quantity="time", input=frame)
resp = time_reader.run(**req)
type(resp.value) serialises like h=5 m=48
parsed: h=2 m=57
